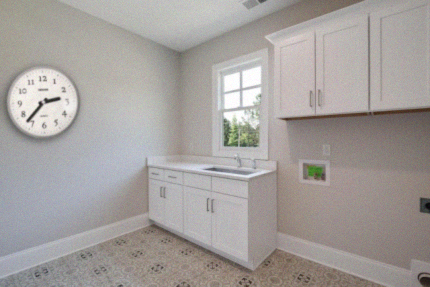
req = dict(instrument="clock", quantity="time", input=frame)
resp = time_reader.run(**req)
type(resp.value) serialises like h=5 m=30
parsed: h=2 m=37
